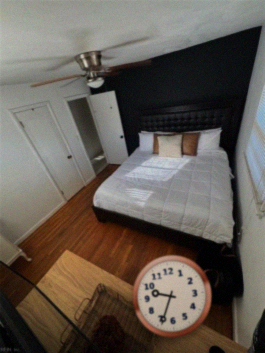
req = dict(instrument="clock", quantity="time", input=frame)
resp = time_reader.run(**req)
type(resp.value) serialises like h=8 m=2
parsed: h=9 m=34
